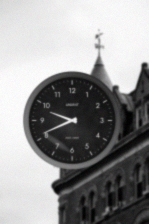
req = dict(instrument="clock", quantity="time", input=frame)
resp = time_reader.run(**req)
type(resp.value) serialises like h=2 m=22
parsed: h=9 m=41
